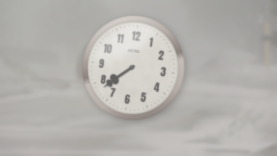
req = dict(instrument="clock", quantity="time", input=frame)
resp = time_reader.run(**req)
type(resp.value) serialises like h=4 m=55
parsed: h=7 m=38
